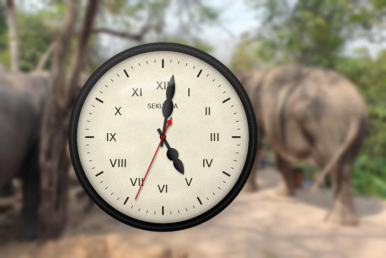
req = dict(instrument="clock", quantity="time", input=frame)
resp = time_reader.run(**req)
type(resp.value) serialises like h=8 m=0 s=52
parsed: h=5 m=1 s=34
